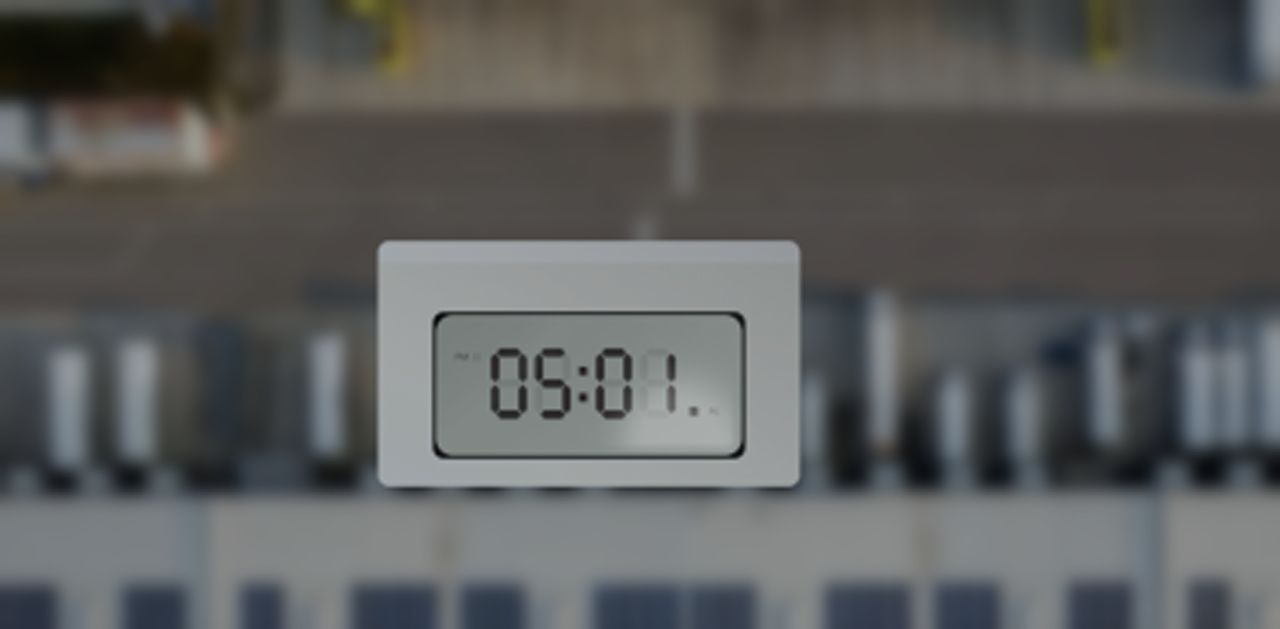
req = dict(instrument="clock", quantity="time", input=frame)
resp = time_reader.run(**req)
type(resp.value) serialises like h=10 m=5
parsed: h=5 m=1
